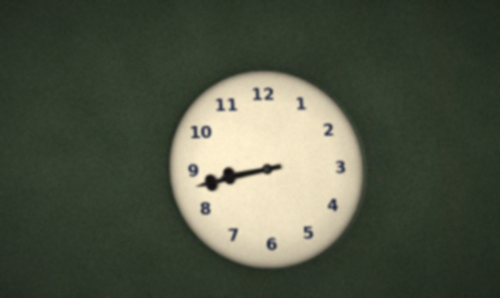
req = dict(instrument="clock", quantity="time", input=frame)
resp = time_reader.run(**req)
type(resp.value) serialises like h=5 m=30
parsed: h=8 m=43
